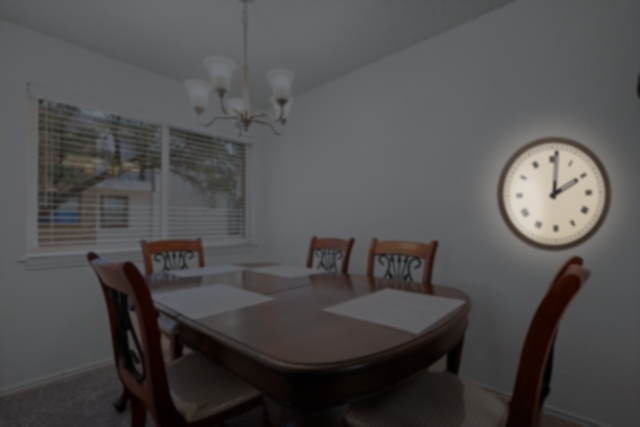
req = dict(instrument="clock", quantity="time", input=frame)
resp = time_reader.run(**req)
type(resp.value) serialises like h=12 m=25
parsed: h=2 m=1
